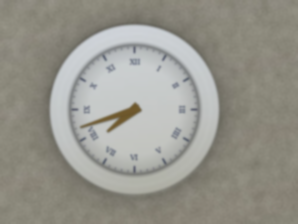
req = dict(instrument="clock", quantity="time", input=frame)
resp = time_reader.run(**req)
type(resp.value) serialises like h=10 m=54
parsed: h=7 m=42
